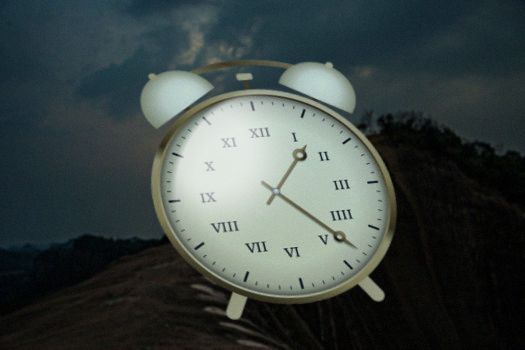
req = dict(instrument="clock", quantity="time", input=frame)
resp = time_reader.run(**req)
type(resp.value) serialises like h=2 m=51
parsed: h=1 m=23
